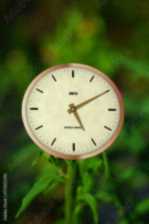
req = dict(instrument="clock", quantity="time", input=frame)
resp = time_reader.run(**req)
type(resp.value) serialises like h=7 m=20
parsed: h=5 m=10
